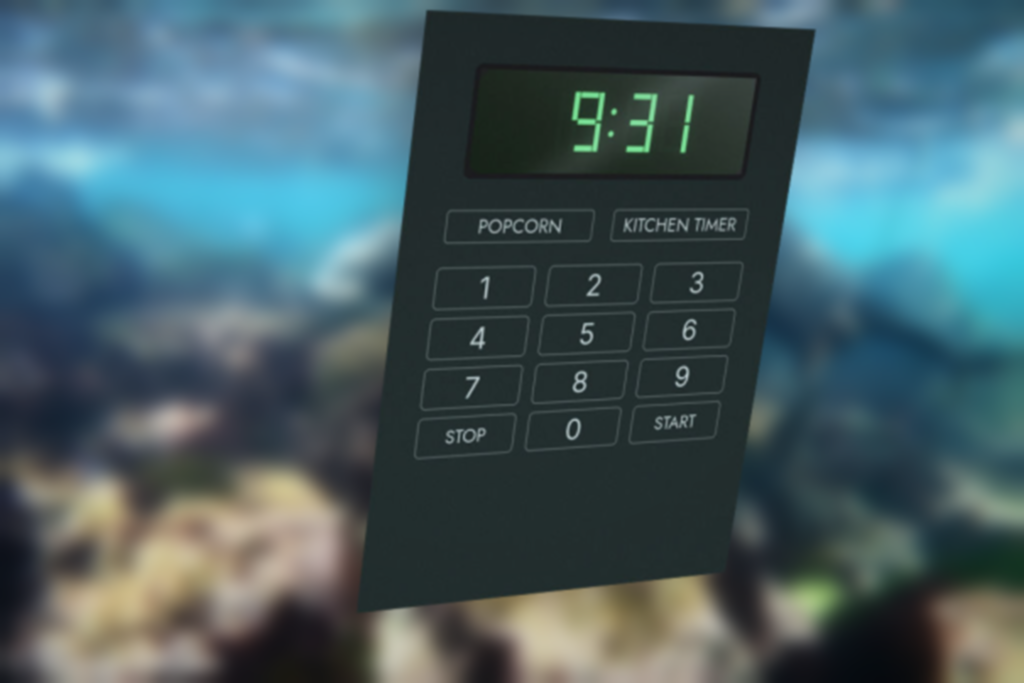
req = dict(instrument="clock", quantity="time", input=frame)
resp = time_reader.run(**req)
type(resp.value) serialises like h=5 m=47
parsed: h=9 m=31
